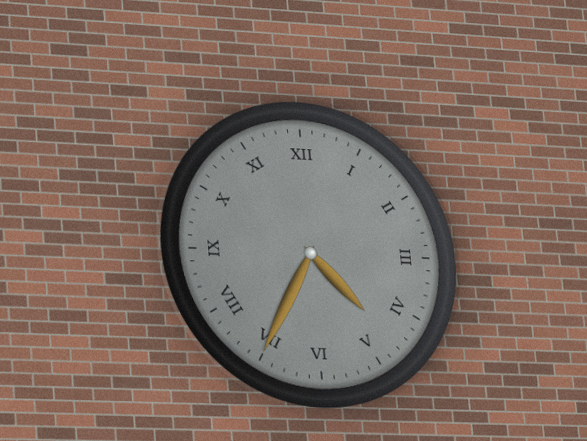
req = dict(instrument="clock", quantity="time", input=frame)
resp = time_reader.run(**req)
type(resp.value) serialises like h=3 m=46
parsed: h=4 m=35
